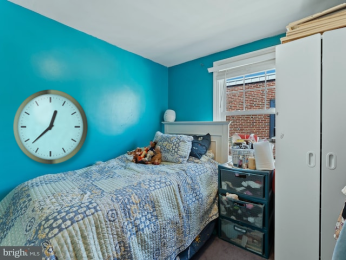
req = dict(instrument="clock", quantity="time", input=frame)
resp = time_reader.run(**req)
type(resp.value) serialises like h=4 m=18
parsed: h=12 m=38
